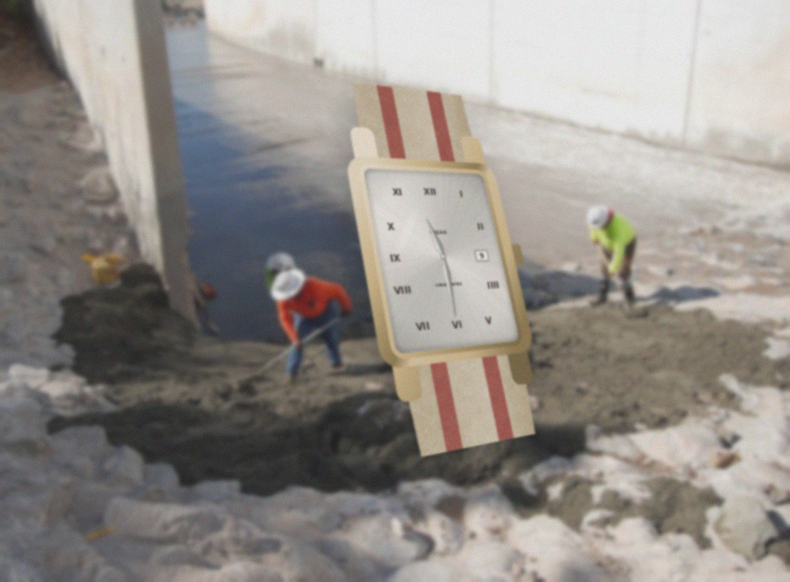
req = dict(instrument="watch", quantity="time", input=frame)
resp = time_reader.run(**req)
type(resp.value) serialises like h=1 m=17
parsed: h=11 m=30
